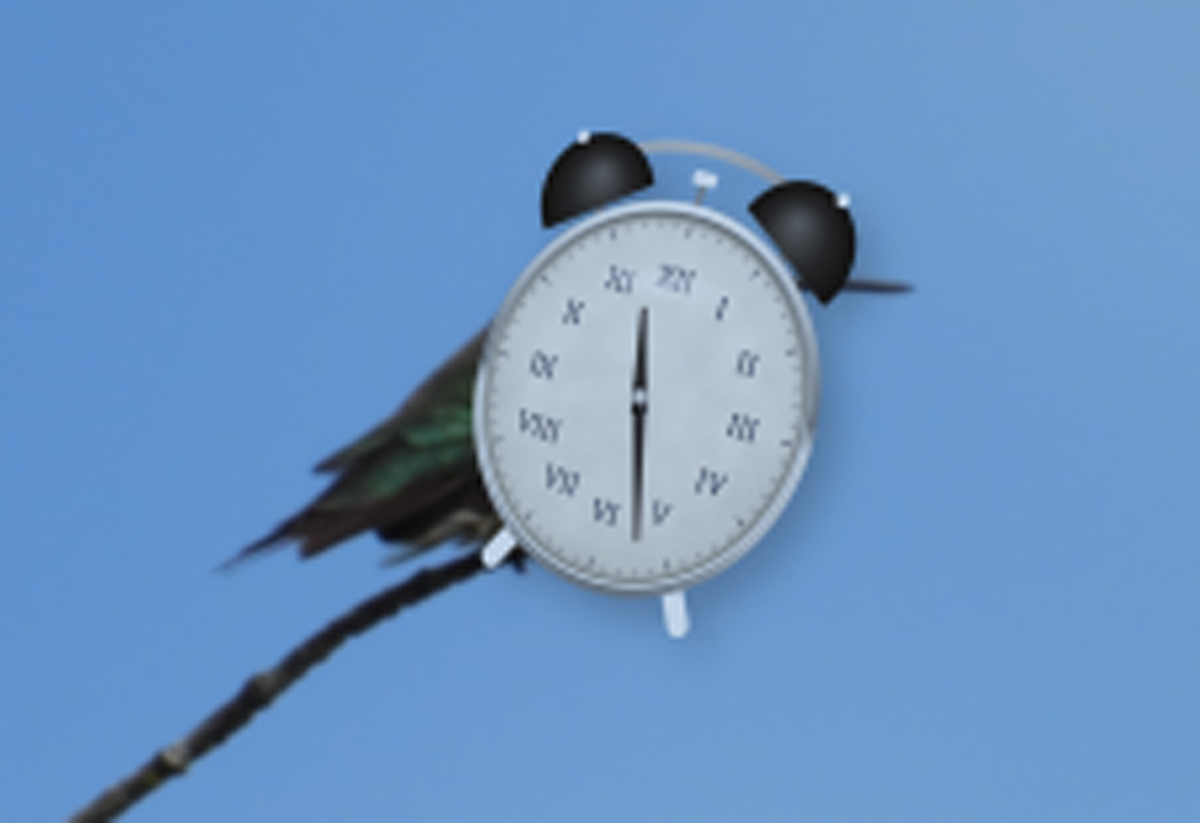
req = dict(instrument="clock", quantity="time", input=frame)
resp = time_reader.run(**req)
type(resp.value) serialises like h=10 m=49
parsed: h=11 m=27
